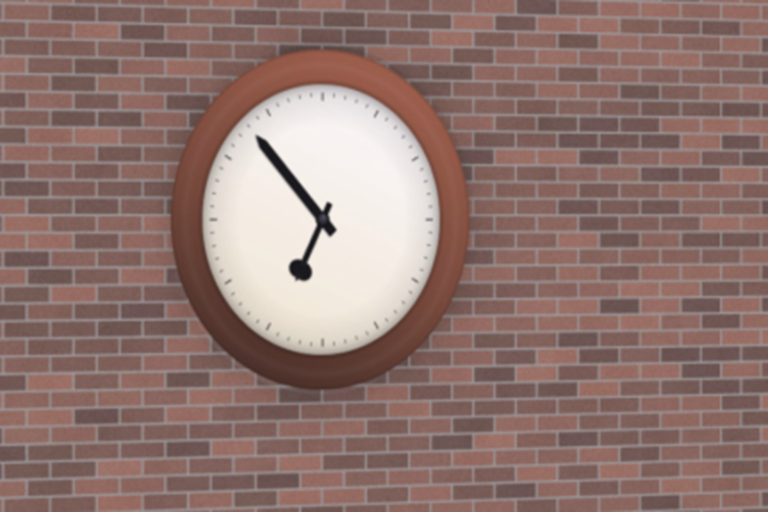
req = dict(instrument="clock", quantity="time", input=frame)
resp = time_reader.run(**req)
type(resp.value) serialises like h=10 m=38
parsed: h=6 m=53
